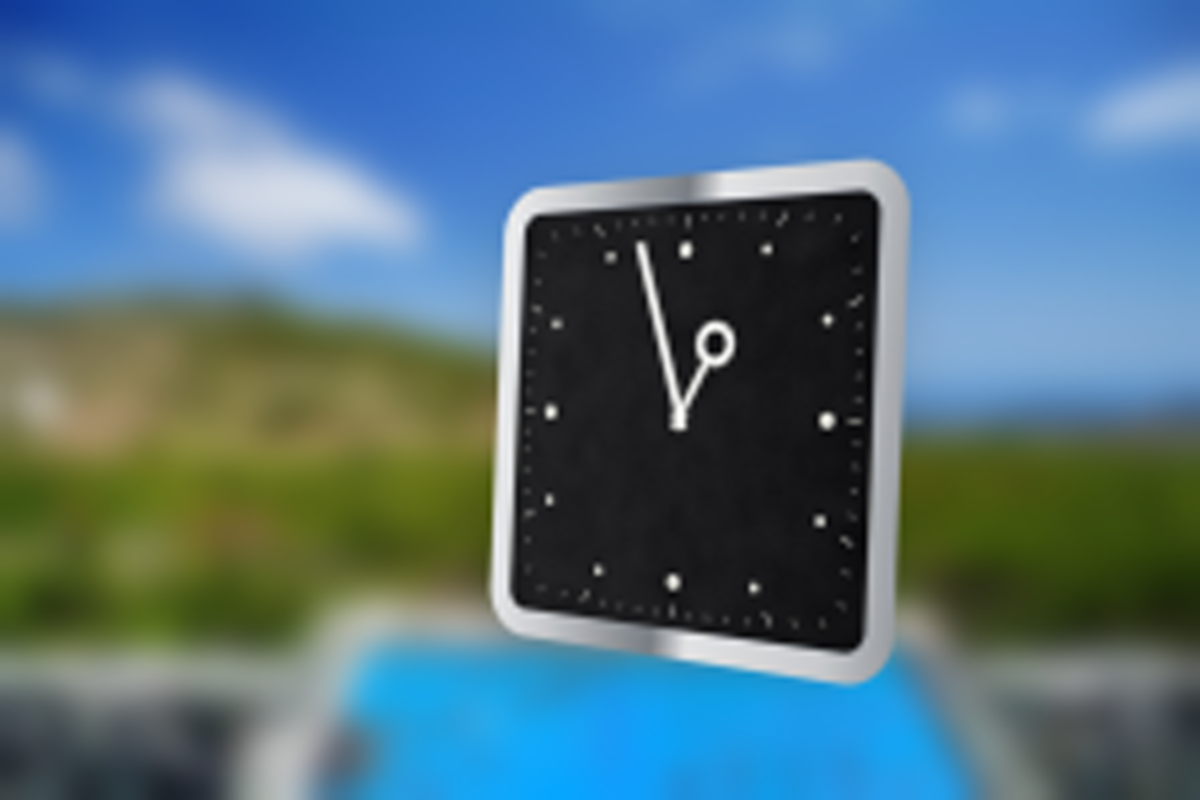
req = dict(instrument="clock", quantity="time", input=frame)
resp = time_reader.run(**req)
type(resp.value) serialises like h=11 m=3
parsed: h=12 m=57
